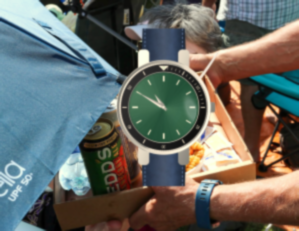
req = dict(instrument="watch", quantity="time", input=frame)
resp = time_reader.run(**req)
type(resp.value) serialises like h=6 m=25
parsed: h=10 m=50
